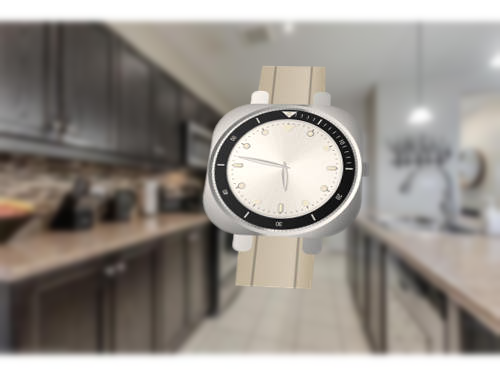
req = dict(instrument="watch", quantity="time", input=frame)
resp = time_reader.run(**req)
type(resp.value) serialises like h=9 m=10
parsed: h=5 m=47
